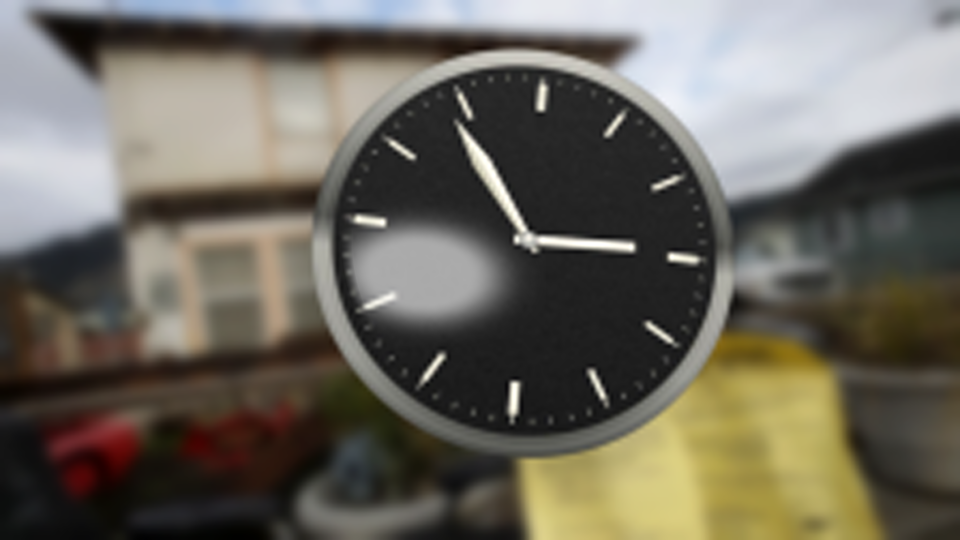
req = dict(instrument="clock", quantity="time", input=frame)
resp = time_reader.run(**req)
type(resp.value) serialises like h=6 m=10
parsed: h=2 m=54
